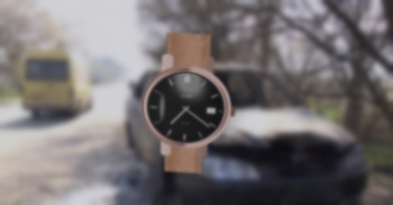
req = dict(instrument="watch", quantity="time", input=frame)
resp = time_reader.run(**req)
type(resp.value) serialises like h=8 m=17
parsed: h=7 m=21
